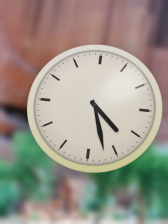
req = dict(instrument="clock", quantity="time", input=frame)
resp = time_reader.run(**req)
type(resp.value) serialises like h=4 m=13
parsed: h=4 m=27
